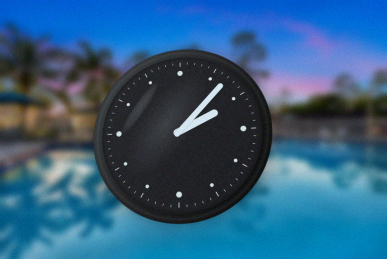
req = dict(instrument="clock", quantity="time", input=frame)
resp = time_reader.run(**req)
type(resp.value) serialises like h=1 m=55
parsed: h=2 m=7
